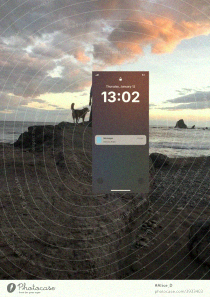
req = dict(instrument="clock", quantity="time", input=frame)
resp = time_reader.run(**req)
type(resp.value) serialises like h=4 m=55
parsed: h=13 m=2
